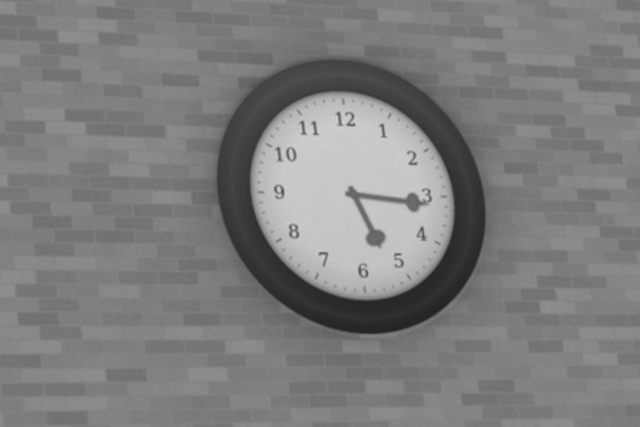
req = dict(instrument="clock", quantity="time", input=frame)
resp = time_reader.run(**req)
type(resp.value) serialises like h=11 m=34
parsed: h=5 m=16
